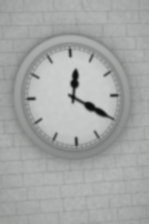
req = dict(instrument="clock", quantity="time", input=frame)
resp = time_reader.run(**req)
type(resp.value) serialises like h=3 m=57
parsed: h=12 m=20
